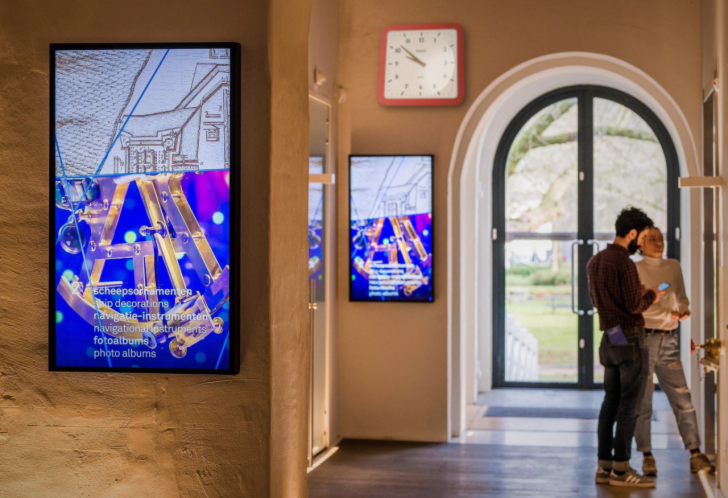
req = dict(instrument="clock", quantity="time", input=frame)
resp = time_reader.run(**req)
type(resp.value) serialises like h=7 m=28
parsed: h=9 m=52
